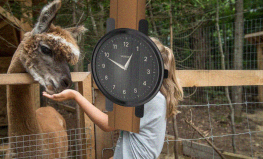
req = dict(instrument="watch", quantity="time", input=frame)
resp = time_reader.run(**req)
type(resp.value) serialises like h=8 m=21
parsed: h=12 m=49
